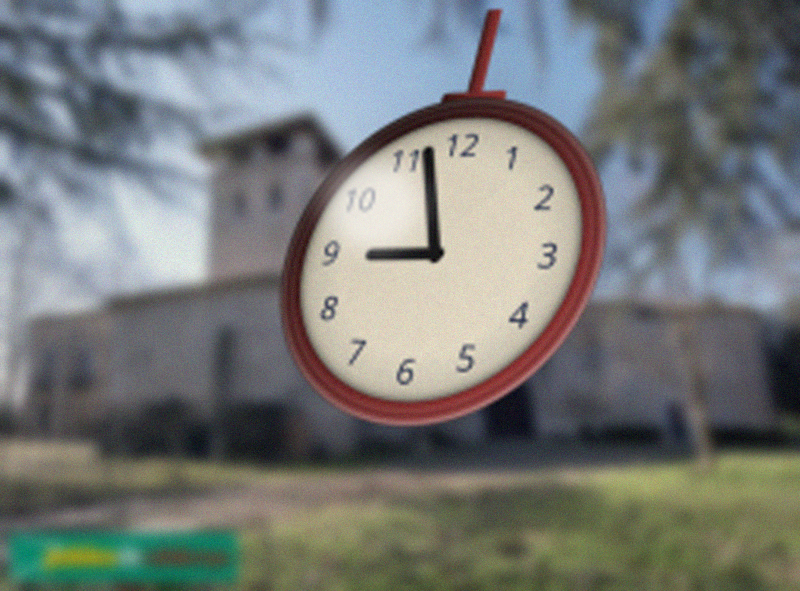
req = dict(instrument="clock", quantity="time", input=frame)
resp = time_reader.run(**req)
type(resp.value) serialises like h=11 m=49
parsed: h=8 m=57
